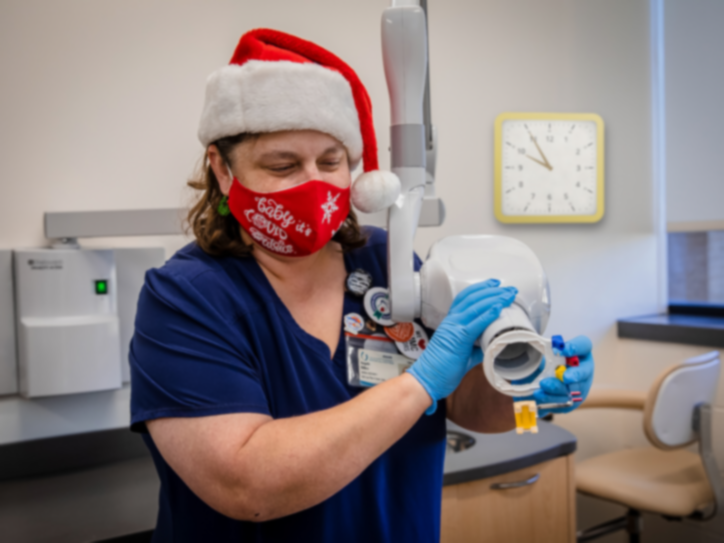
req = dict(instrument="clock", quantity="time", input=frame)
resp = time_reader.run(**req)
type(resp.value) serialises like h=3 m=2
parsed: h=9 m=55
